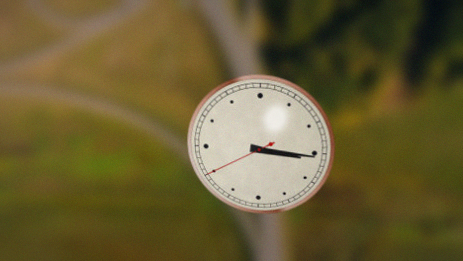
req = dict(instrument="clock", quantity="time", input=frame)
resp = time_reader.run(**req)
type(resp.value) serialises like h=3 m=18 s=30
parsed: h=3 m=15 s=40
